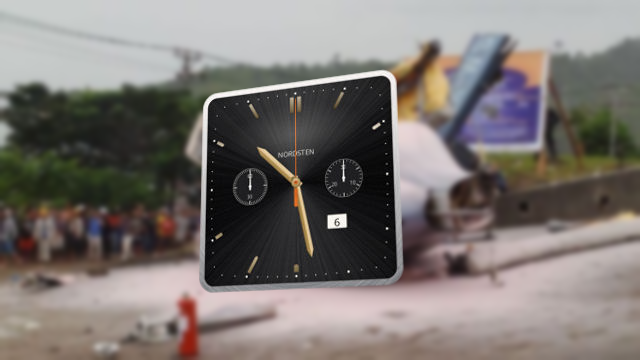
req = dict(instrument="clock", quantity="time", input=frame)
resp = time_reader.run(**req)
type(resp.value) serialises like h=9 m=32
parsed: h=10 m=28
